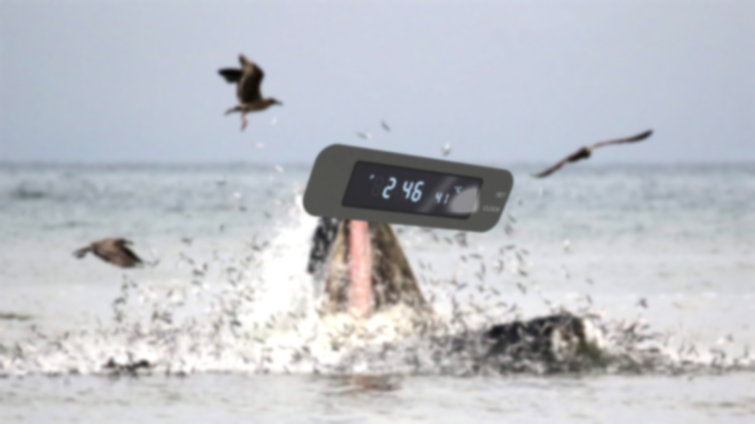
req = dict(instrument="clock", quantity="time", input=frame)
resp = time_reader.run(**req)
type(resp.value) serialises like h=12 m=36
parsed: h=2 m=46
